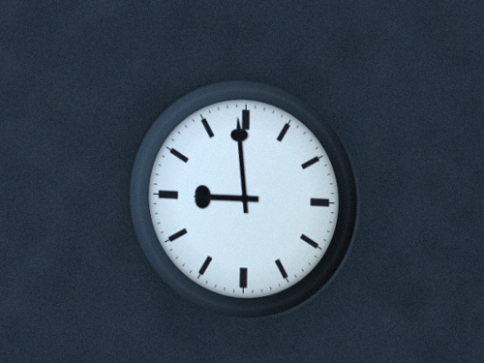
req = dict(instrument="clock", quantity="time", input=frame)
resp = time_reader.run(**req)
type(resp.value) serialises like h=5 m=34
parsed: h=8 m=59
